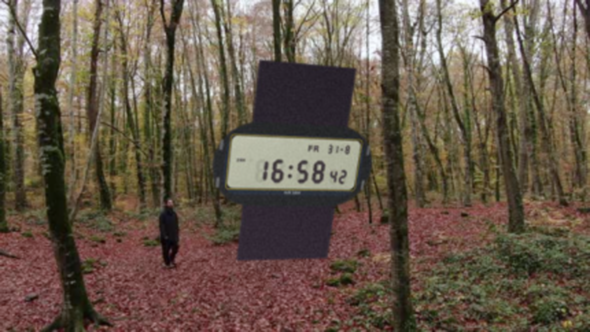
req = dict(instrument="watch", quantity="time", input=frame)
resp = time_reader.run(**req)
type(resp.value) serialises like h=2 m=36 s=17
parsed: h=16 m=58 s=42
